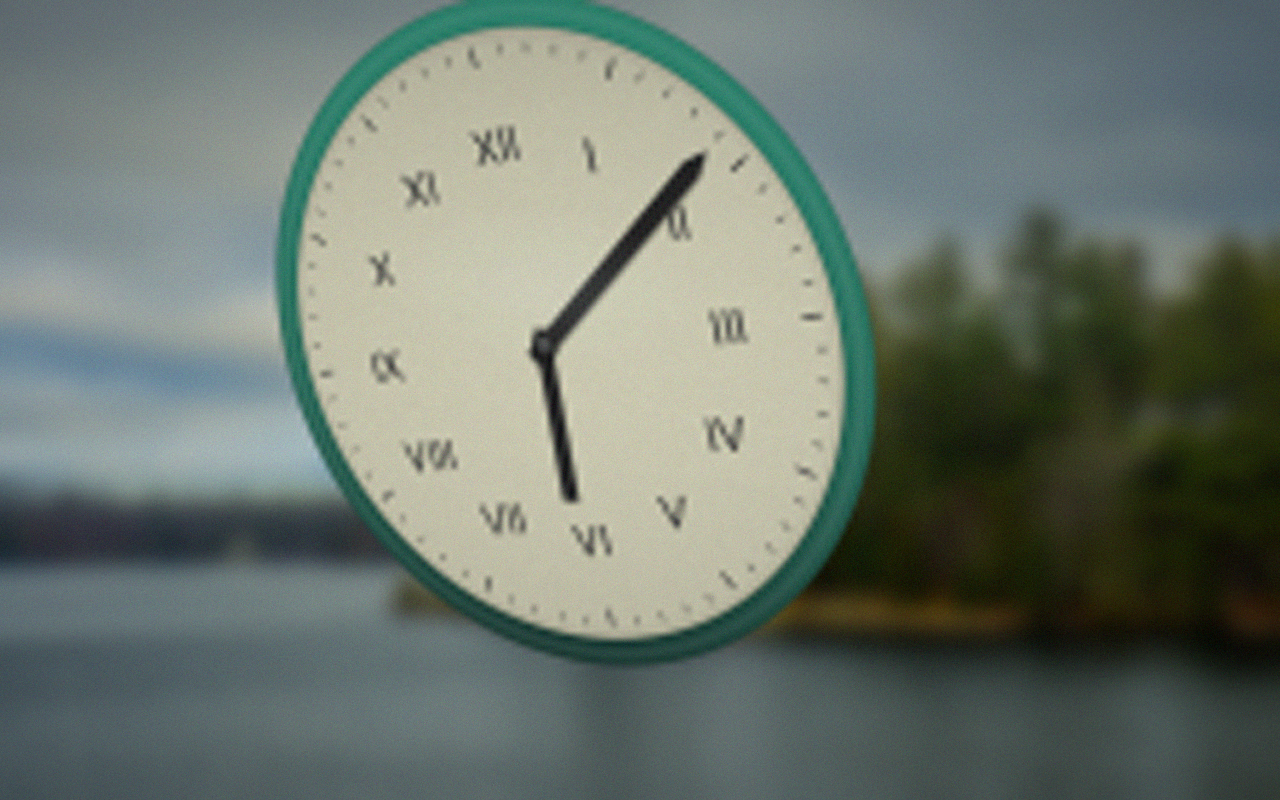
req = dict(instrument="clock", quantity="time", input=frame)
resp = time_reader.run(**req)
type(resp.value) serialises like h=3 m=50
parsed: h=6 m=9
